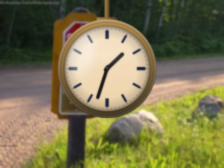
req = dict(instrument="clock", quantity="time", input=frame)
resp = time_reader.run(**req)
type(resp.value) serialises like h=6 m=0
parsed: h=1 m=33
